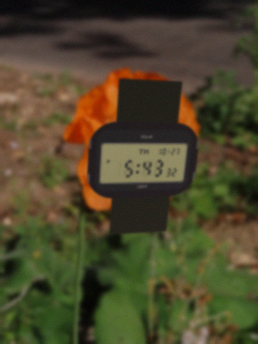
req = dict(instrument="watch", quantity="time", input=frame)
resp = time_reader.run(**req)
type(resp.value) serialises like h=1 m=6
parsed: h=5 m=43
